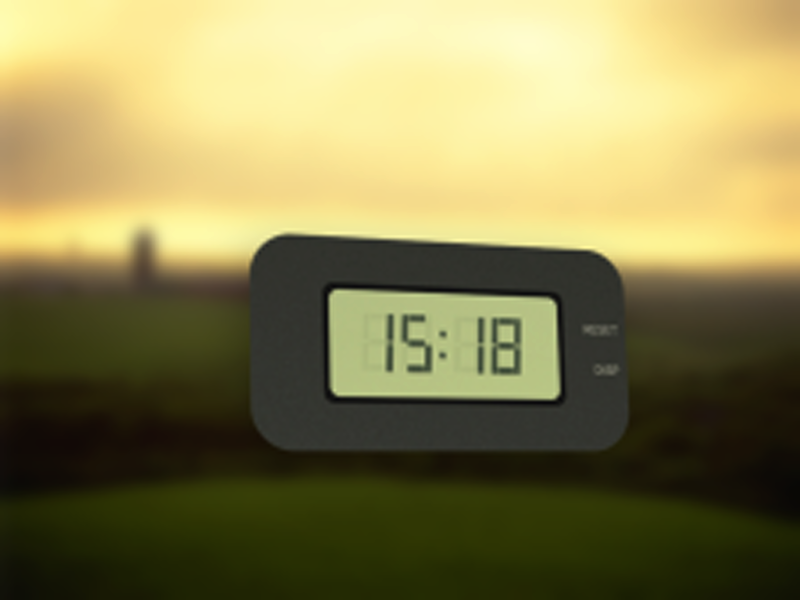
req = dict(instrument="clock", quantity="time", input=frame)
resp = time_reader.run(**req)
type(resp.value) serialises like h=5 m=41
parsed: h=15 m=18
